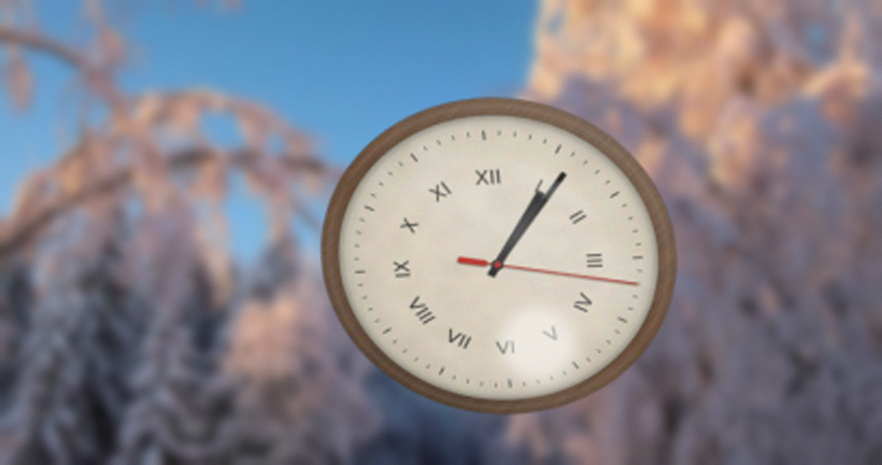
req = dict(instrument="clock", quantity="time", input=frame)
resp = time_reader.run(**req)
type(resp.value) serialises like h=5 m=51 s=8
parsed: h=1 m=6 s=17
